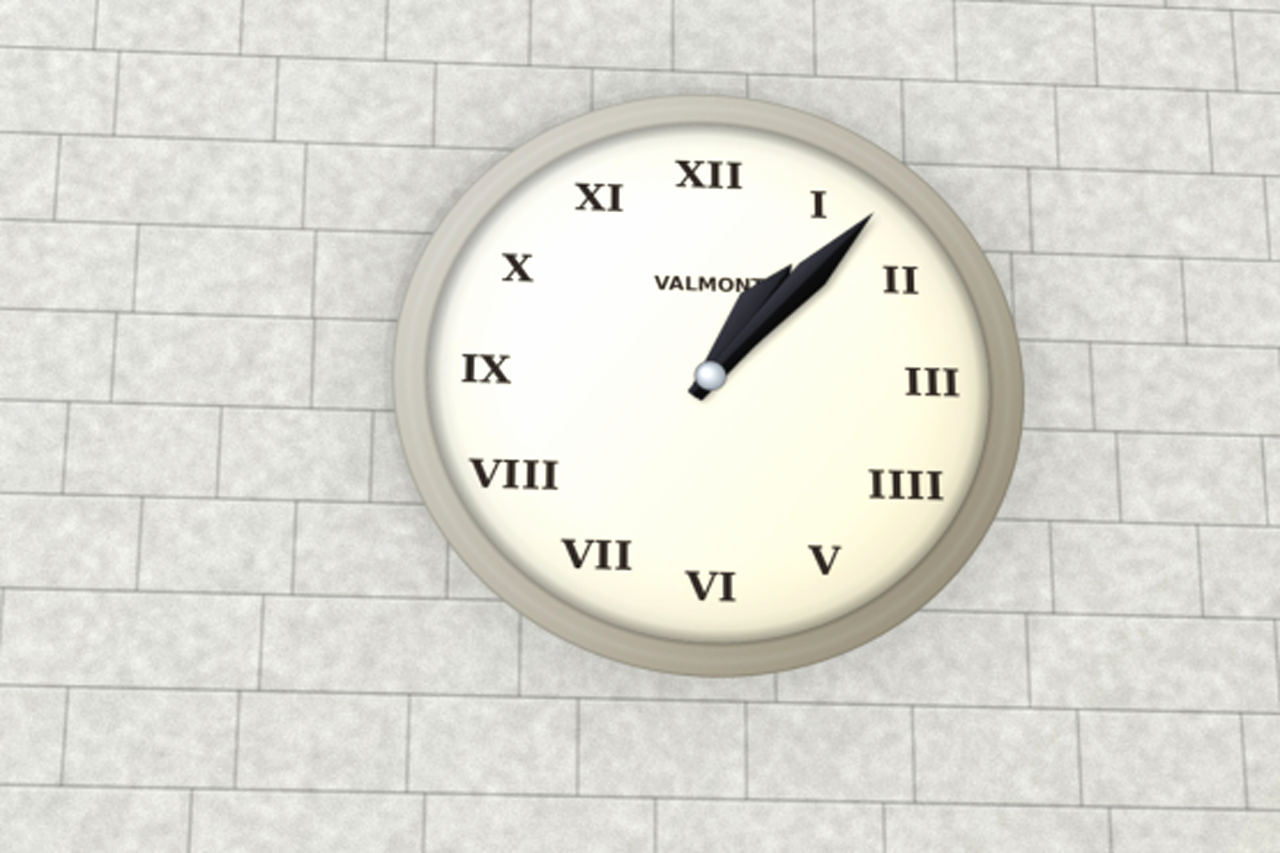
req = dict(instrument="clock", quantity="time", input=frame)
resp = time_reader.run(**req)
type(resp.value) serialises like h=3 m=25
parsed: h=1 m=7
